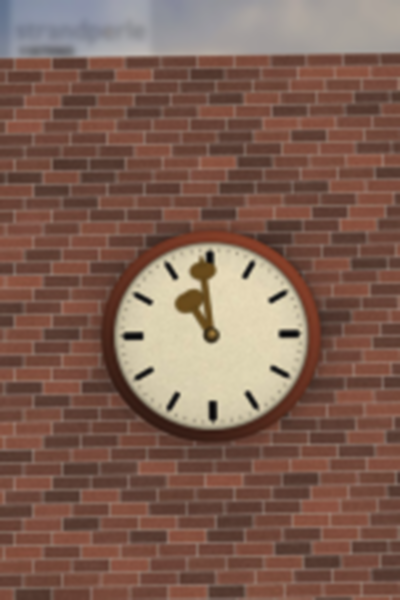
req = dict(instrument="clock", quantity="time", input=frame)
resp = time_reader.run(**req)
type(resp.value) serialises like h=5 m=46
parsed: h=10 m=59
